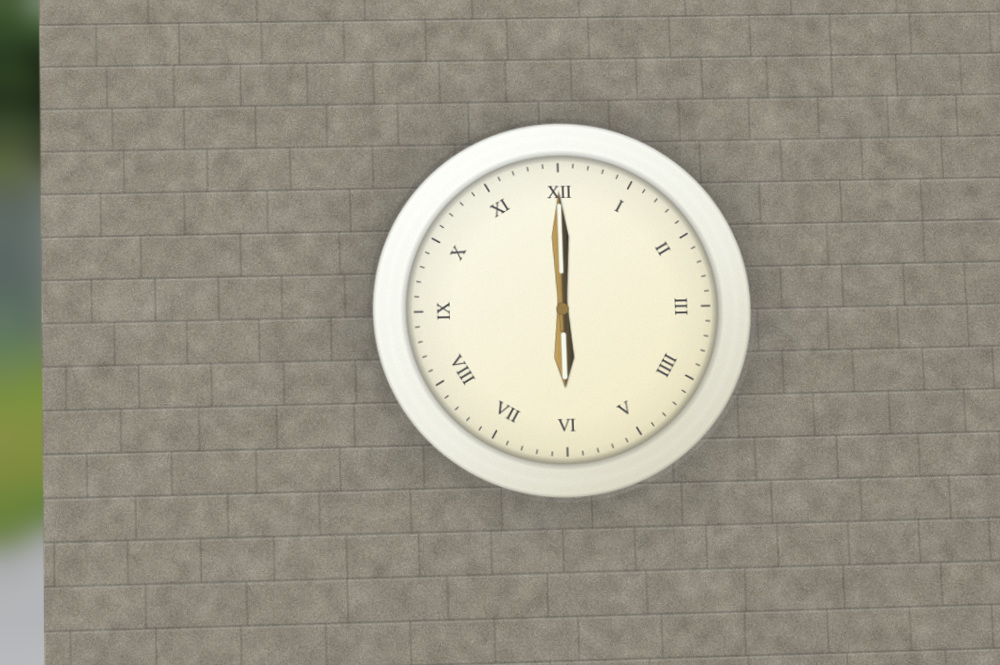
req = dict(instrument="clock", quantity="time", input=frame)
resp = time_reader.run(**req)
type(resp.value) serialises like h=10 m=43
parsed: h=6 m=0
